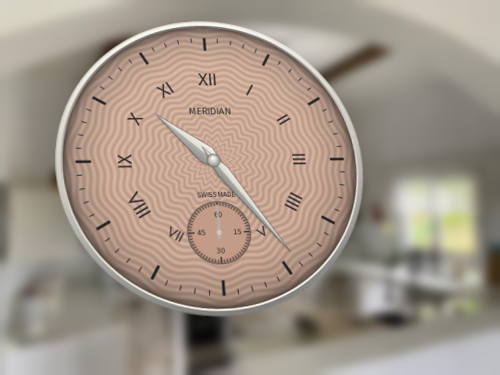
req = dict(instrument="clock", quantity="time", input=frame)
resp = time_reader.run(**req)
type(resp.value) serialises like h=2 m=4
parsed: h=10 m=24
